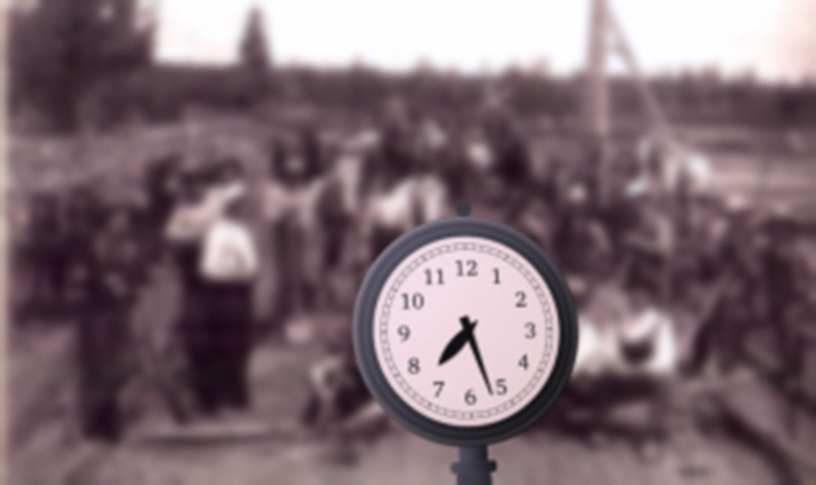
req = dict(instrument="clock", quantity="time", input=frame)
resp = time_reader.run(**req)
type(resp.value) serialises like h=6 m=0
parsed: h=7 m=27
